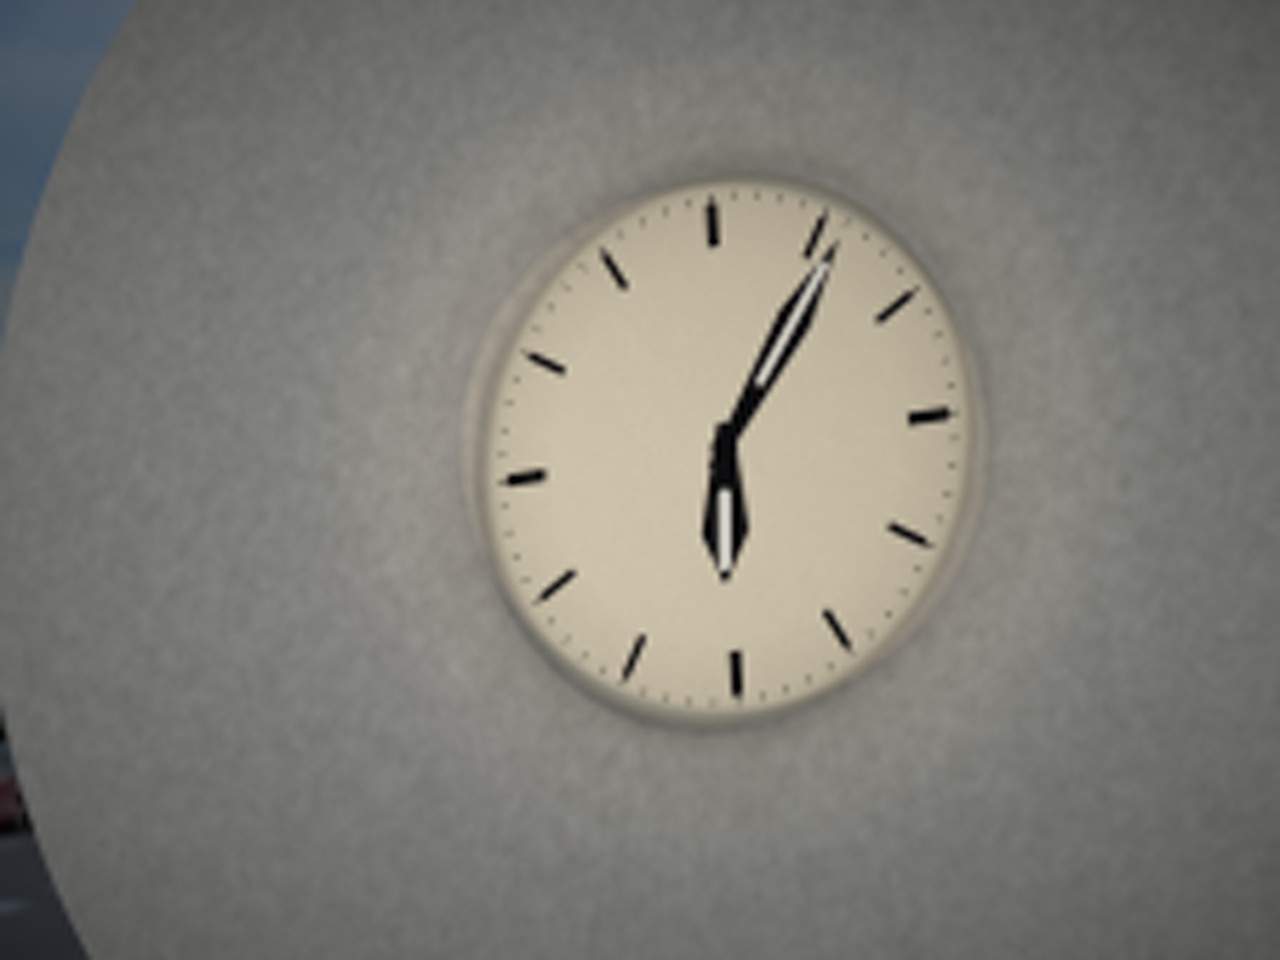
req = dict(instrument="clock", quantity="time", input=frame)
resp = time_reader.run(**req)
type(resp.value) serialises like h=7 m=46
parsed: h=6 m=6
